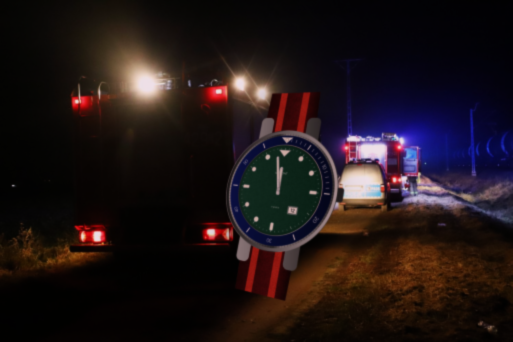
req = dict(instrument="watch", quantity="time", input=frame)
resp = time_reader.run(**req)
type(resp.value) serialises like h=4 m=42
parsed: h=11 m=58
